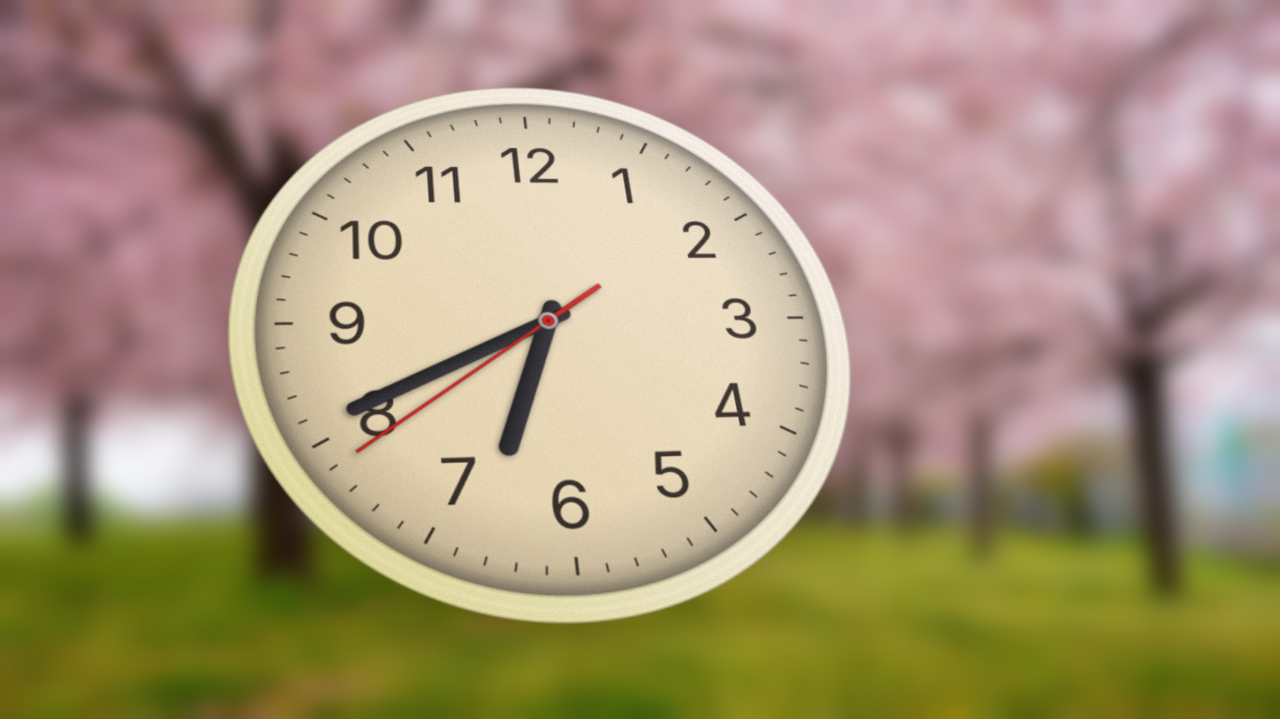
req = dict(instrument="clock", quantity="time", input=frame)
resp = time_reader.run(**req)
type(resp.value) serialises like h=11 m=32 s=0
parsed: h=6 m=40 s=39
